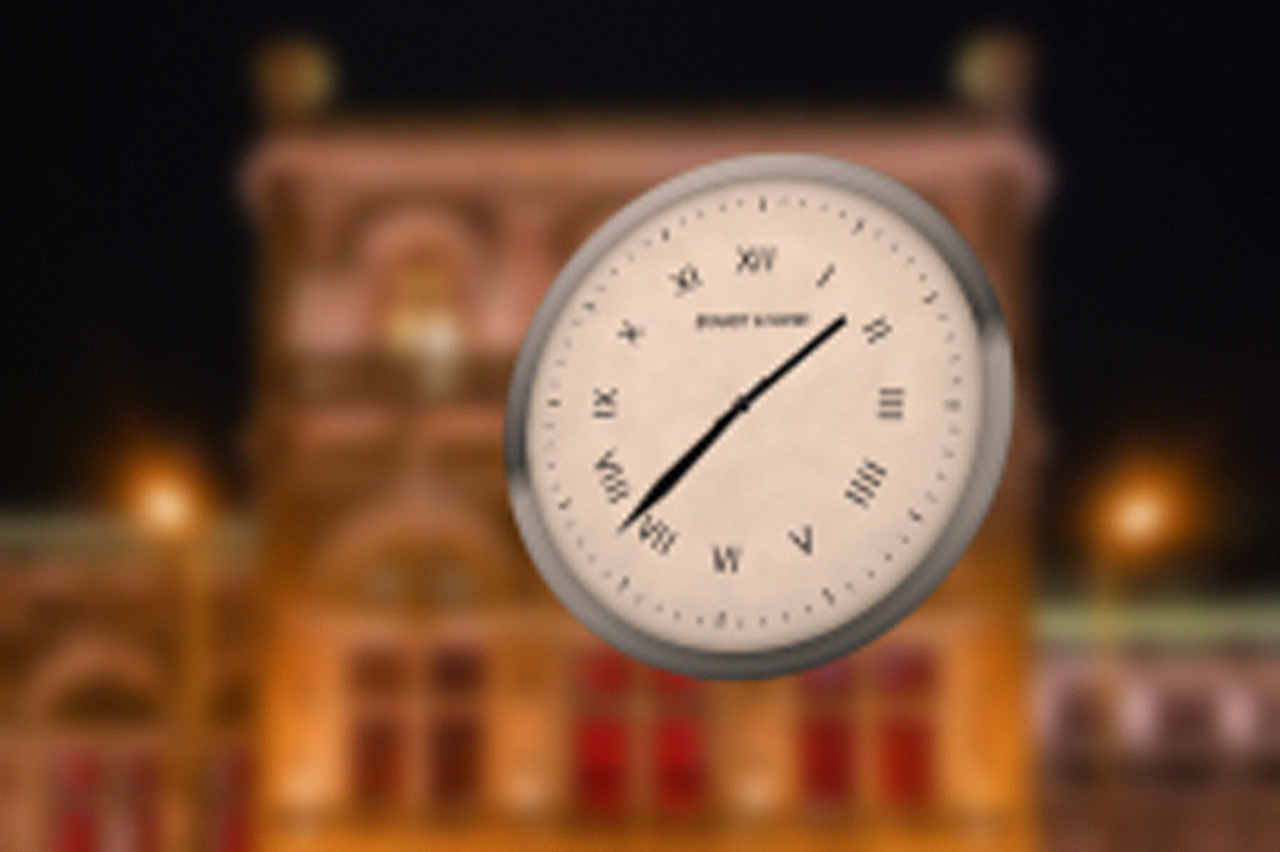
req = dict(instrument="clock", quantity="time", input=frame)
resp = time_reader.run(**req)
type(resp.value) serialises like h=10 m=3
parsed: h=1 m=37
